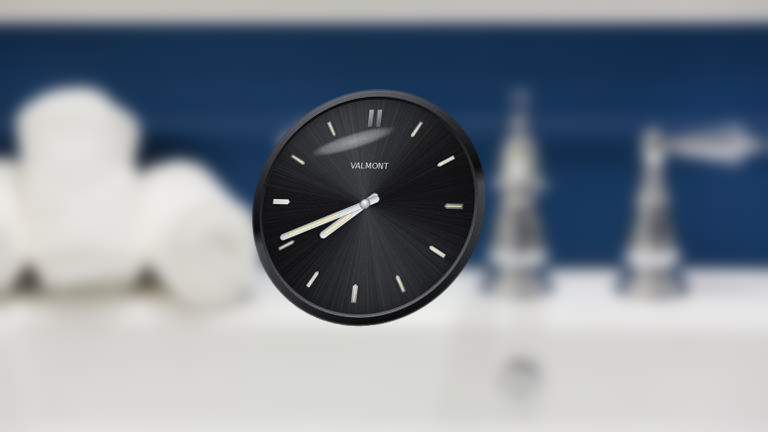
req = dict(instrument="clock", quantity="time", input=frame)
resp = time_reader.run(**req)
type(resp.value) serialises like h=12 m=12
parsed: h=7 m=41
